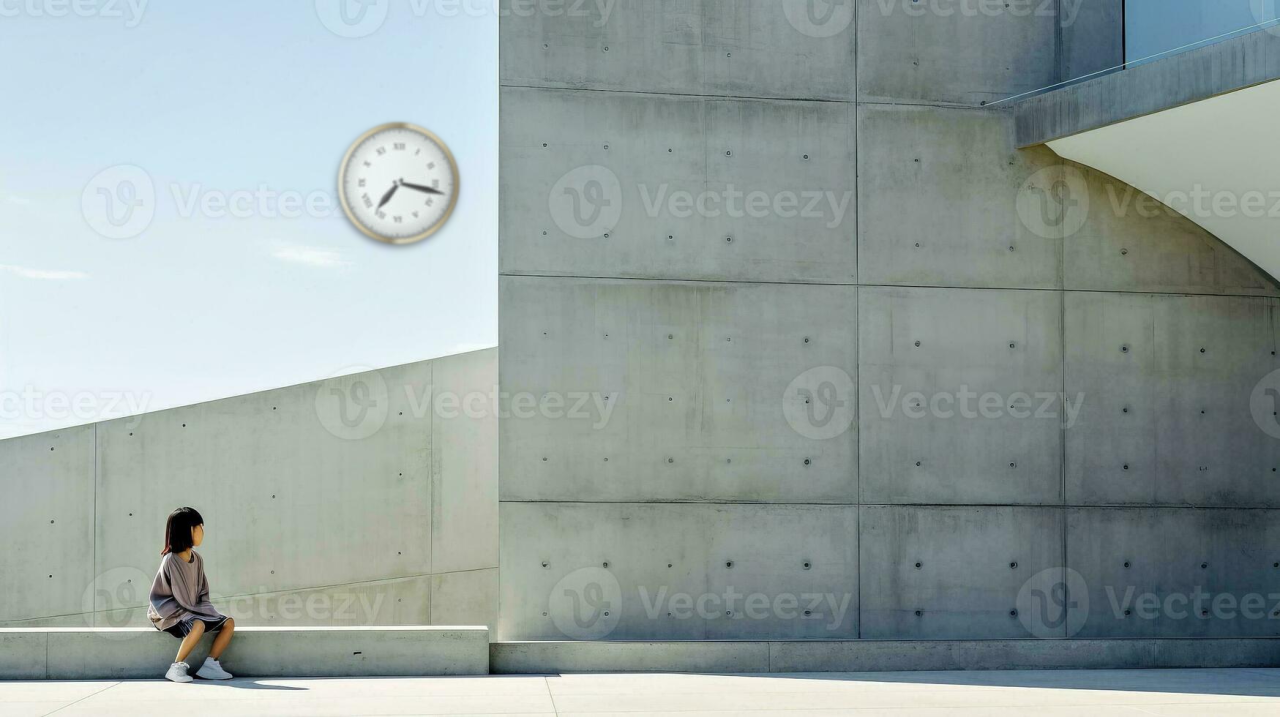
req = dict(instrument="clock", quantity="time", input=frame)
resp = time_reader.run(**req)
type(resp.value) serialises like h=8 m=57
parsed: h=7 m=17
